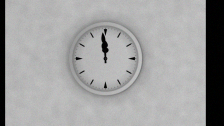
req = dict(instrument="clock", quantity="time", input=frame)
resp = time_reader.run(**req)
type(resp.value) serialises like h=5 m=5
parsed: h=11 m=59
